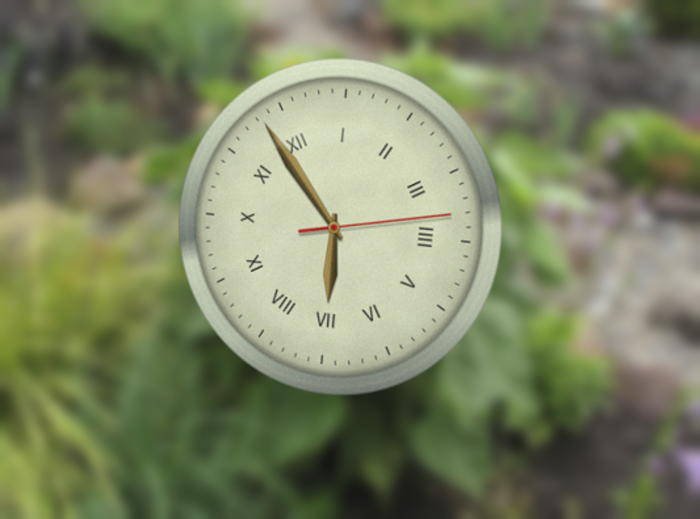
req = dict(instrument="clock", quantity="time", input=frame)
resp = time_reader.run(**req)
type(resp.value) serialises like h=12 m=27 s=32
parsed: h=6 m=58 s=18
